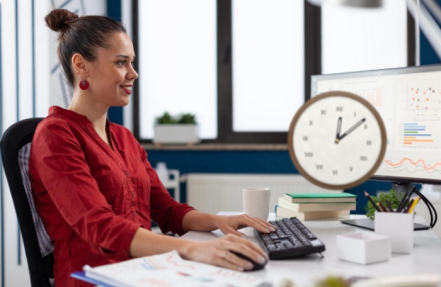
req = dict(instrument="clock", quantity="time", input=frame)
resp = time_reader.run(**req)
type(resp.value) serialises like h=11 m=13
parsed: h=12 m=8
